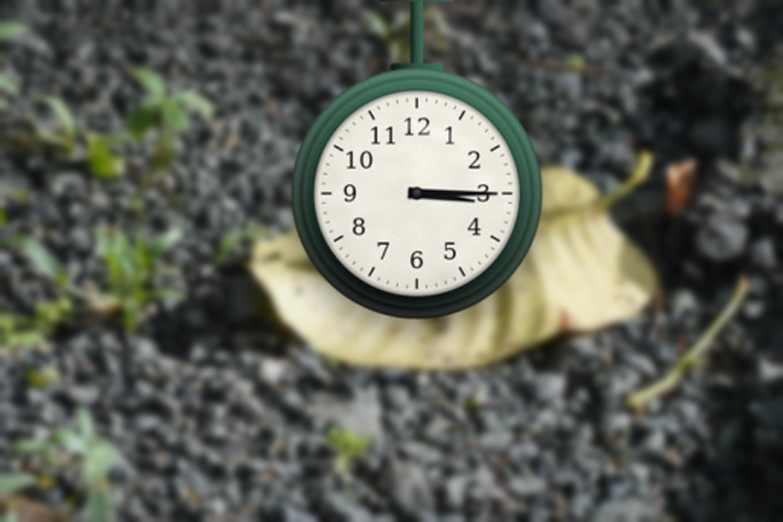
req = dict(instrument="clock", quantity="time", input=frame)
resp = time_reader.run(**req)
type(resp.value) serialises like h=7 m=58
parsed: h=3 m=15
